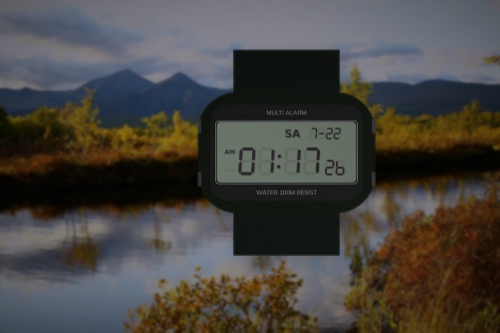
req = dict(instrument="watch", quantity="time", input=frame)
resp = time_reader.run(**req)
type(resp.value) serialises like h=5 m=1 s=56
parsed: h=1 m=17 s=26
